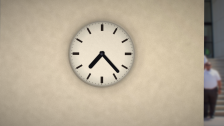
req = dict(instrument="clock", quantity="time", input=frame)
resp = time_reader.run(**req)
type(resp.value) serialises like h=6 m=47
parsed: h=7 m=23
